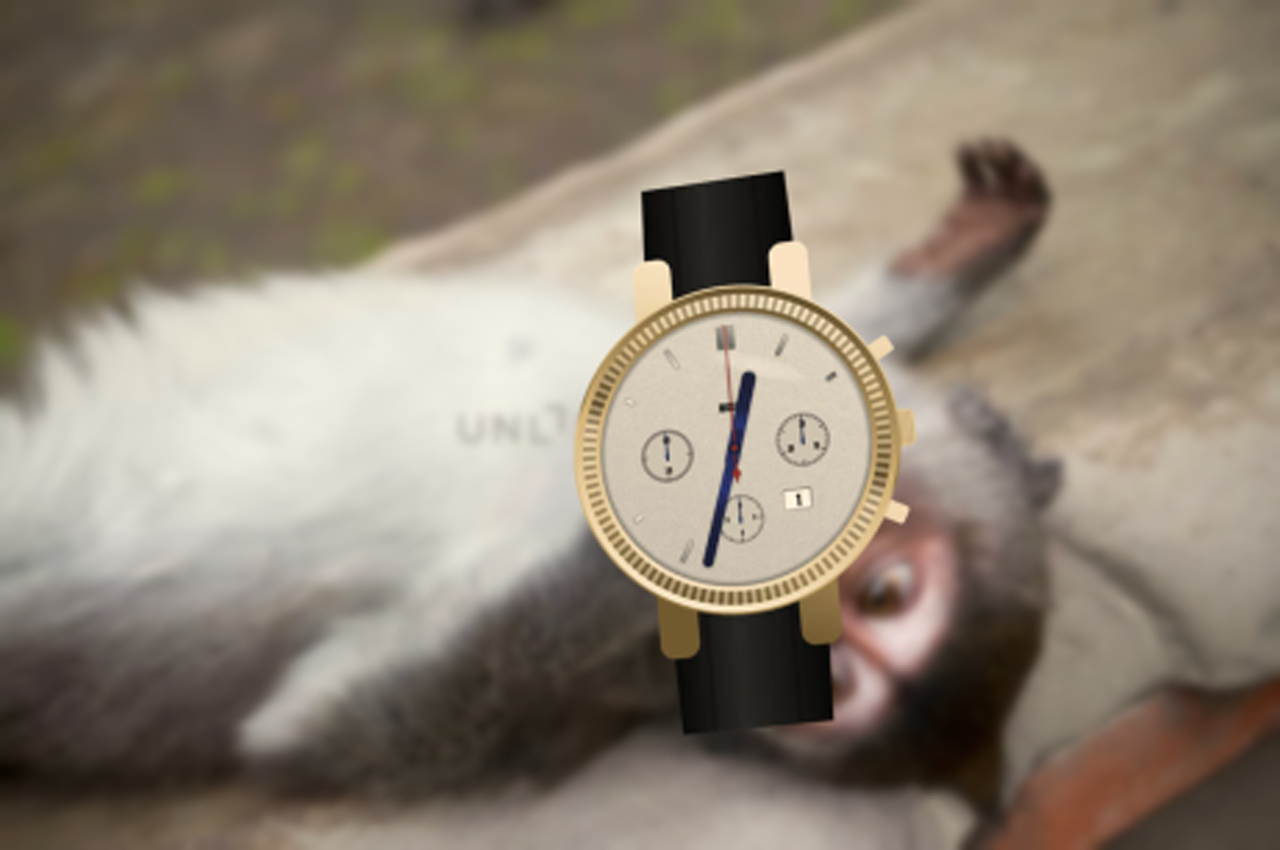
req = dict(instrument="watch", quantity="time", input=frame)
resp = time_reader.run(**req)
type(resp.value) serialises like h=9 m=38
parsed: h=12 m=33
